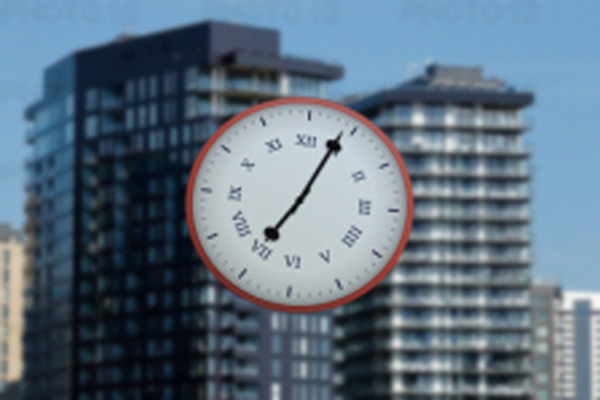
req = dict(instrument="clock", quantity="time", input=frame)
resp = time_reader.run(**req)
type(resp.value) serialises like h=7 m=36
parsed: h=7 m=4
